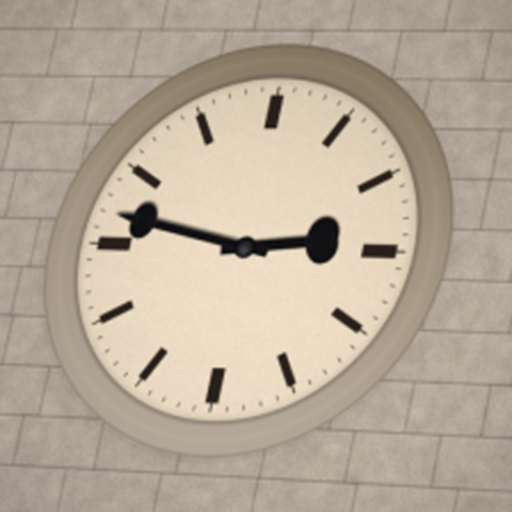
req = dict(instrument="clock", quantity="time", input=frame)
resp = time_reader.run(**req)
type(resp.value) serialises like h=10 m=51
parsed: h=2 m=47
